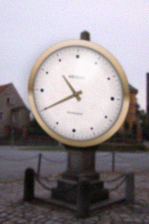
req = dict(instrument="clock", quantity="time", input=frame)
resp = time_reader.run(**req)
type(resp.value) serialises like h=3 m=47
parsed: h=10 m=40
